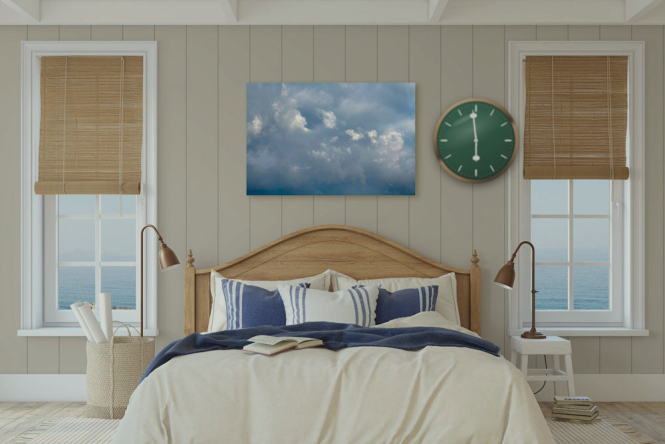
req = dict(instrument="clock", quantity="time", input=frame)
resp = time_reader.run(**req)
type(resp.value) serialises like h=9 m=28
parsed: h=5 m=59
